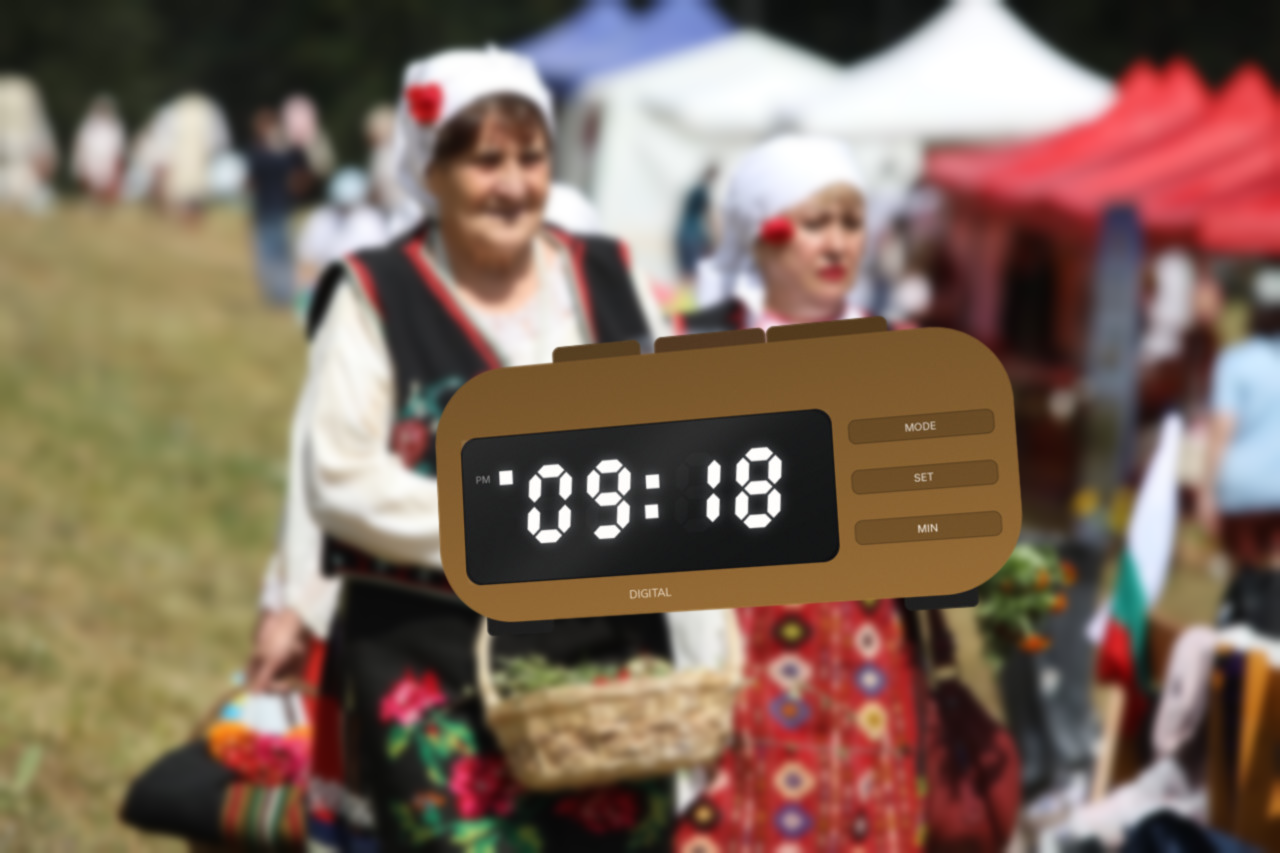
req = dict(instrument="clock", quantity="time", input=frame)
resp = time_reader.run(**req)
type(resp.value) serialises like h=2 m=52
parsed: h=9 m=18
